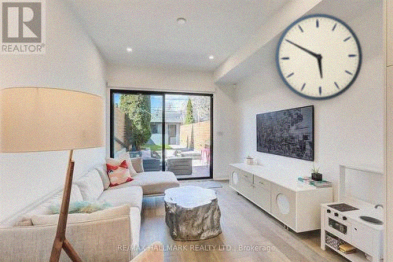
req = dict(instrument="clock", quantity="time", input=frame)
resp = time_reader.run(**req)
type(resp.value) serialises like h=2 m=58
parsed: h=5 m=50
